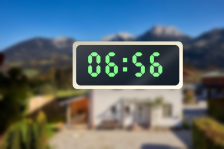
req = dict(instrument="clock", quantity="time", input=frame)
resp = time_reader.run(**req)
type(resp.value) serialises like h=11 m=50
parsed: h=6 m=56
